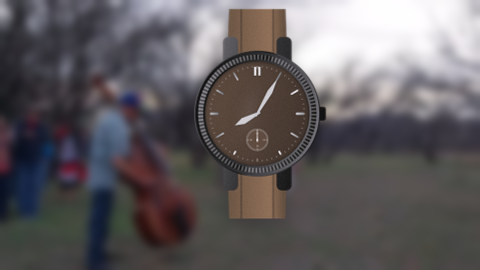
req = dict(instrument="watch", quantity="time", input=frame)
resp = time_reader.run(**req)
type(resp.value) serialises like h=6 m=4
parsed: h=8 m=5
